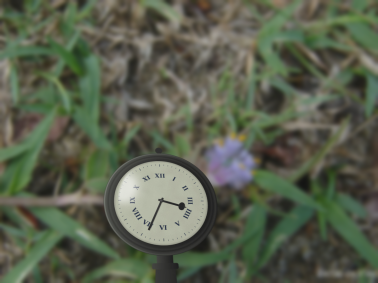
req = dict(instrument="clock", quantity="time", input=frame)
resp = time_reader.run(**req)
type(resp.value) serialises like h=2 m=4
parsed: h=3 m=34
